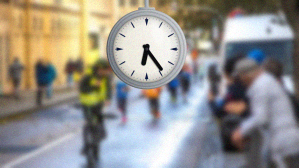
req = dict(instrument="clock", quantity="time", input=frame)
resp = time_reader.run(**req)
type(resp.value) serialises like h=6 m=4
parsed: h=6 m=24
